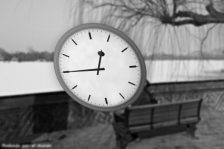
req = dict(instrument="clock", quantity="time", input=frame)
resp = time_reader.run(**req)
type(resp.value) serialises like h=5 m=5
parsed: h=12 m=45
